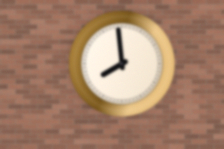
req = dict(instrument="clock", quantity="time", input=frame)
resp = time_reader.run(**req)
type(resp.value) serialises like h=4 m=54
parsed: h=7 m=59
